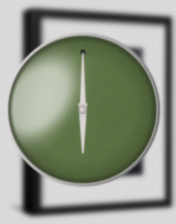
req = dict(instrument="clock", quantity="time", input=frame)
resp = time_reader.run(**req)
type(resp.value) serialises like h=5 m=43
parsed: h=6 m=0
